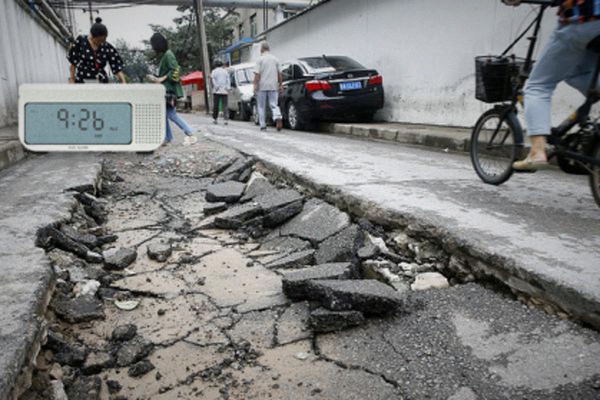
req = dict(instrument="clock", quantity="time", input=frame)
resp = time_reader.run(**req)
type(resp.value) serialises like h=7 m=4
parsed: h=9 m=26
